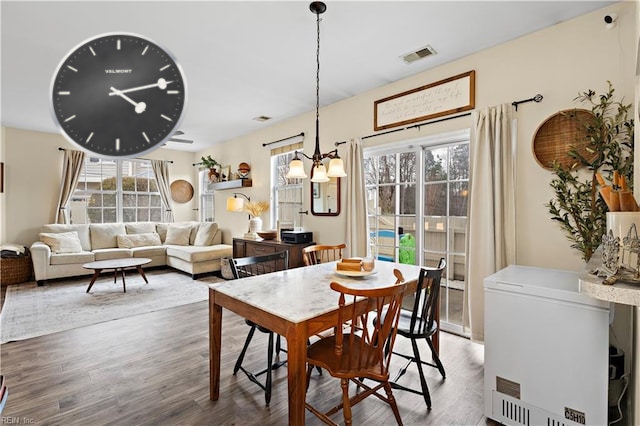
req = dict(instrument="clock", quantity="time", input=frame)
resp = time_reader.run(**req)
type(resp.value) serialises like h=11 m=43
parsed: h=4 m=13
